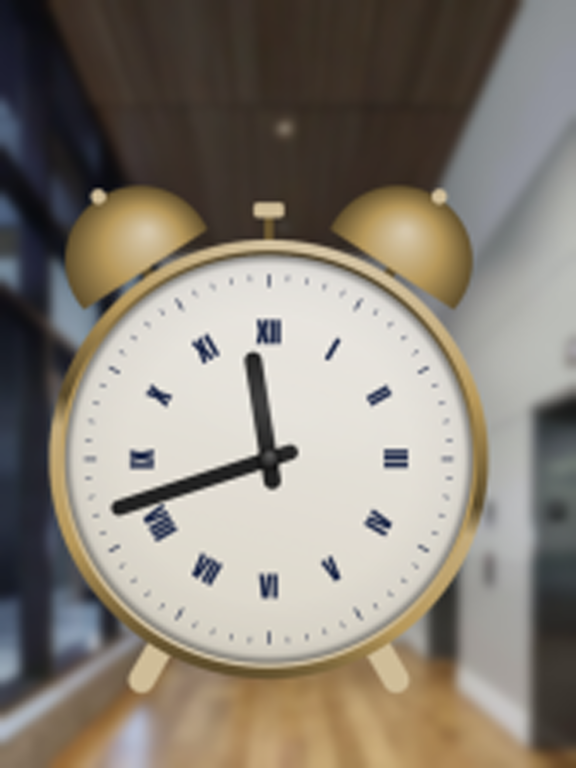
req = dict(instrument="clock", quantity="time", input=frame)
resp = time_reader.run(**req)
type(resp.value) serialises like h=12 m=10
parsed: h=11 m=42
